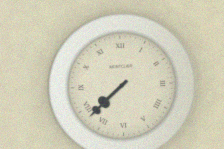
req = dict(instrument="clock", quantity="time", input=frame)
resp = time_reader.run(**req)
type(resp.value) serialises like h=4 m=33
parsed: h=7 m=38
